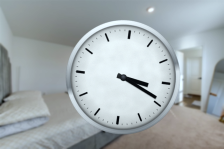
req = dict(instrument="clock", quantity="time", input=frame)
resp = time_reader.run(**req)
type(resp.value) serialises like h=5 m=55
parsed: h=3 m=19
